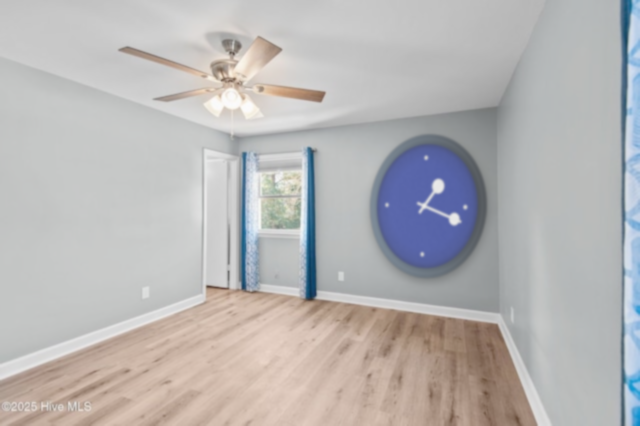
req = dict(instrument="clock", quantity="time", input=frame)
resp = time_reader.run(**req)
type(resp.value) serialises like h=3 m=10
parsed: h=1 m=18
